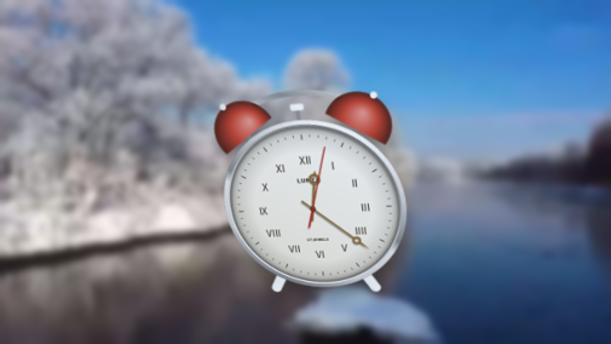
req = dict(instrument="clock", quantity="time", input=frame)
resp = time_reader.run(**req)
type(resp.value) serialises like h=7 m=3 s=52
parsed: h=12 m=22 s=3
